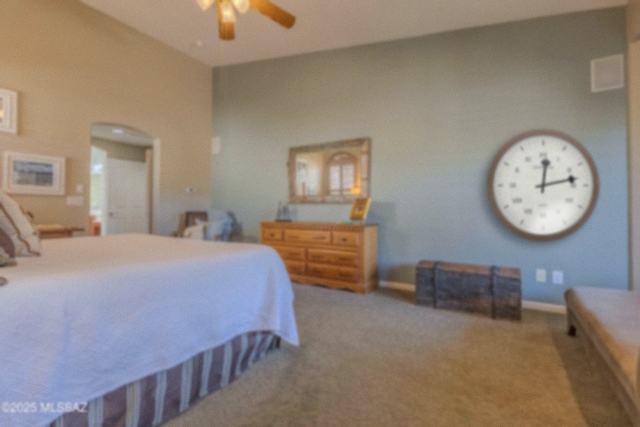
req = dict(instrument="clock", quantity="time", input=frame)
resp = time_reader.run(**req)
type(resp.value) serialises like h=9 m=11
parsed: h=12 m=13
